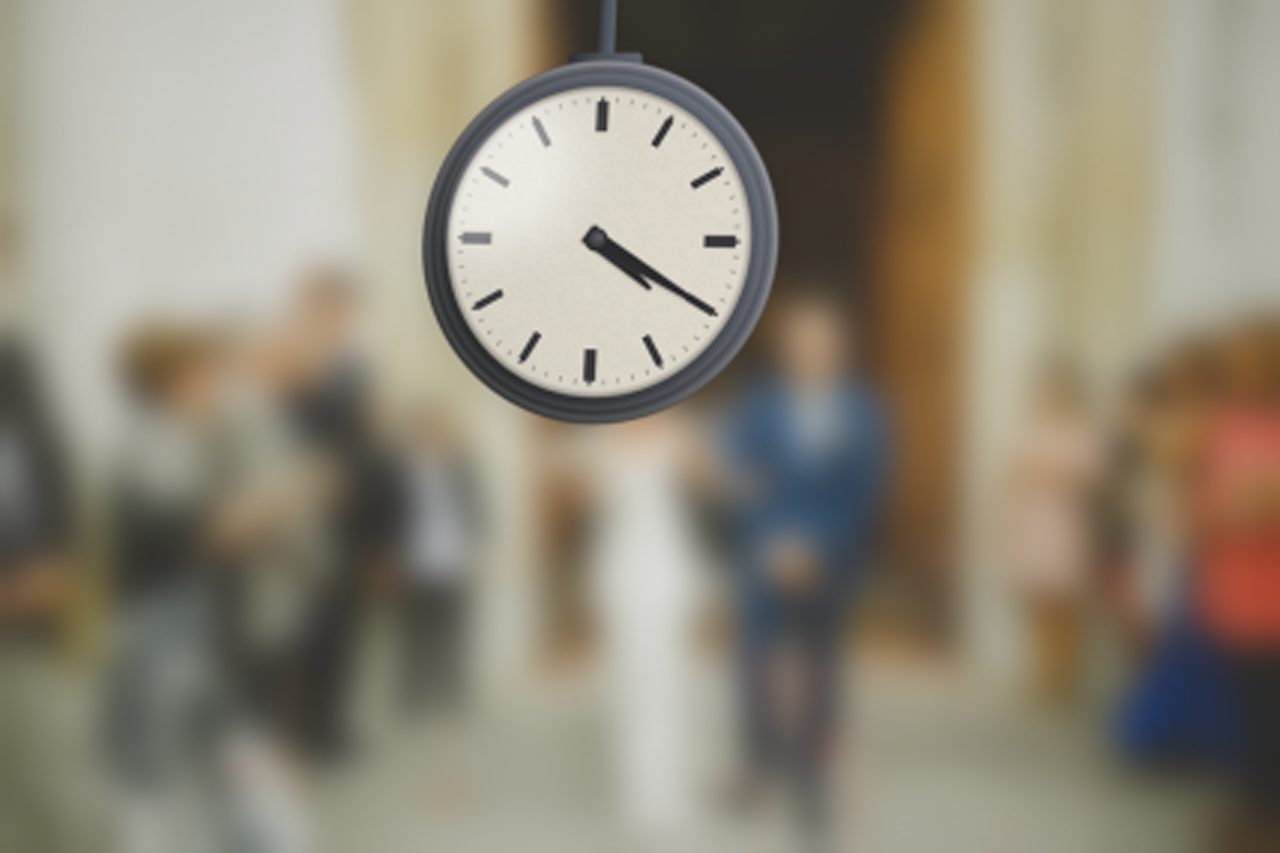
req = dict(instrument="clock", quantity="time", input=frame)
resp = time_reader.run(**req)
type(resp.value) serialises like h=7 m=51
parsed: h=4 m=20
